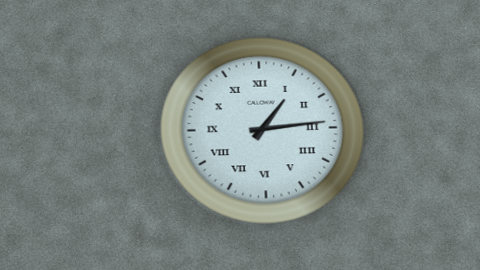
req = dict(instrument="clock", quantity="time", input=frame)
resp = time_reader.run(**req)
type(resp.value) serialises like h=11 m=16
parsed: h=1 m=14
